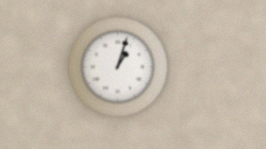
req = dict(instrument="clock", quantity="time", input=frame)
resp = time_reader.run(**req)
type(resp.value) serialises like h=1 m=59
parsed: h=1 m=3
